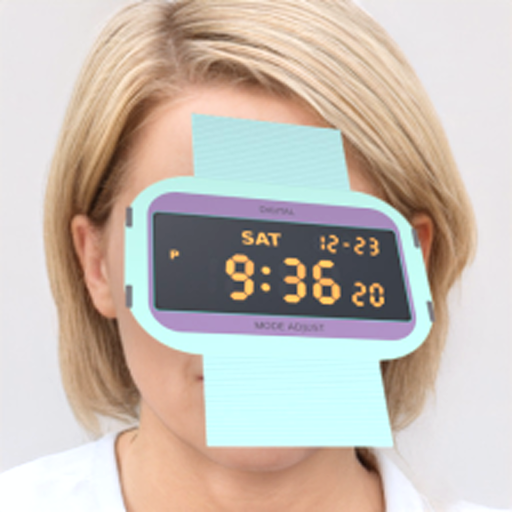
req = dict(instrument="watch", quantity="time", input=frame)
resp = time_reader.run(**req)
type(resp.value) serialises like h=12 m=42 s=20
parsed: h=9 m=36 s=20
